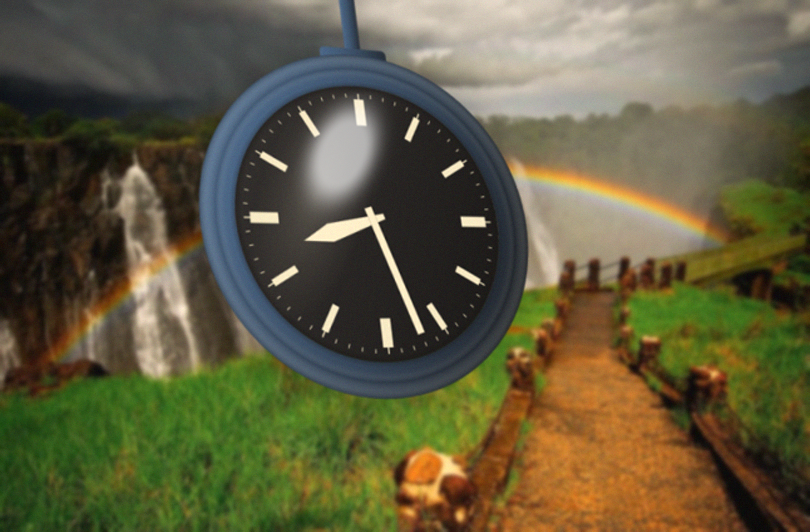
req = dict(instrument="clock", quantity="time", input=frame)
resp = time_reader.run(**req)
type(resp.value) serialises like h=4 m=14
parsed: h=8 m=27
